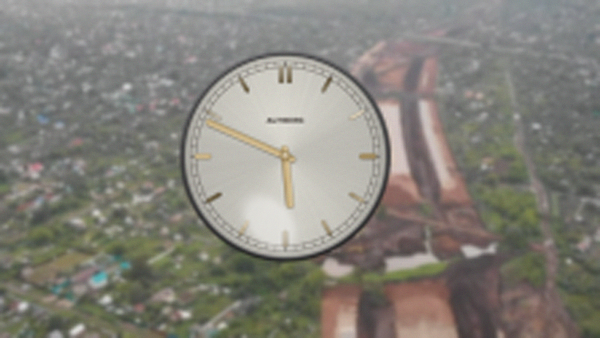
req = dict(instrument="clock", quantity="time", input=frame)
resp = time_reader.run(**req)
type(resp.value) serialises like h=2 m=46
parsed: h=5 m=49
